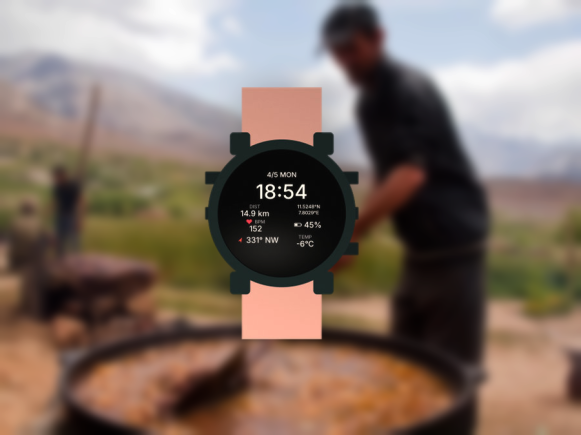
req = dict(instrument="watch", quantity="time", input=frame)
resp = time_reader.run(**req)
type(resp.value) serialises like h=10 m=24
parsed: h=18 m=54
